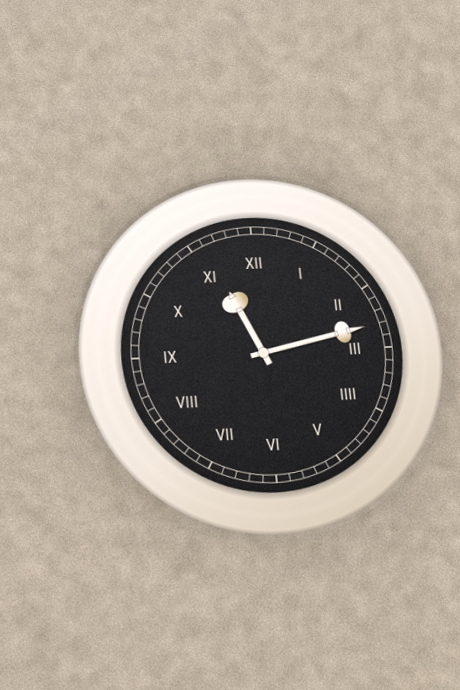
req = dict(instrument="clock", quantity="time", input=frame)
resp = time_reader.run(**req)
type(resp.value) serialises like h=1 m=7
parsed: h=11 m=13
